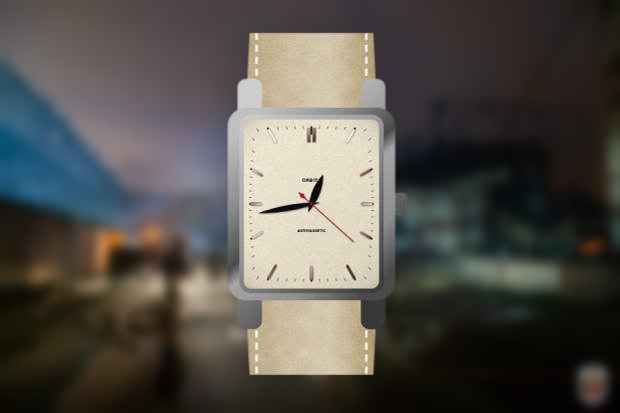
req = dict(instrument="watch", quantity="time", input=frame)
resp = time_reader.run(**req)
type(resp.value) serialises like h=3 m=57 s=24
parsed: h=12 m=43 s=22
